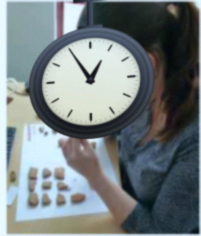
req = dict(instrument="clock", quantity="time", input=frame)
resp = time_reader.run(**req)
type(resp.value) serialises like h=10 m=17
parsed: h=12 m=55
